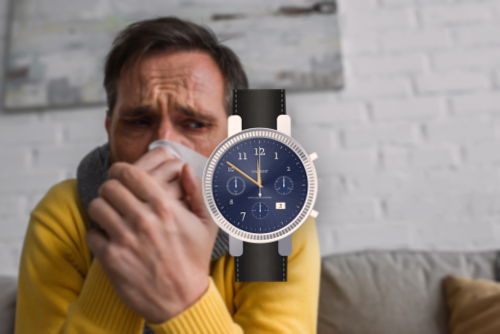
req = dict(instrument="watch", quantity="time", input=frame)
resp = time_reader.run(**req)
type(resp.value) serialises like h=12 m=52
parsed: h=11 m=51
